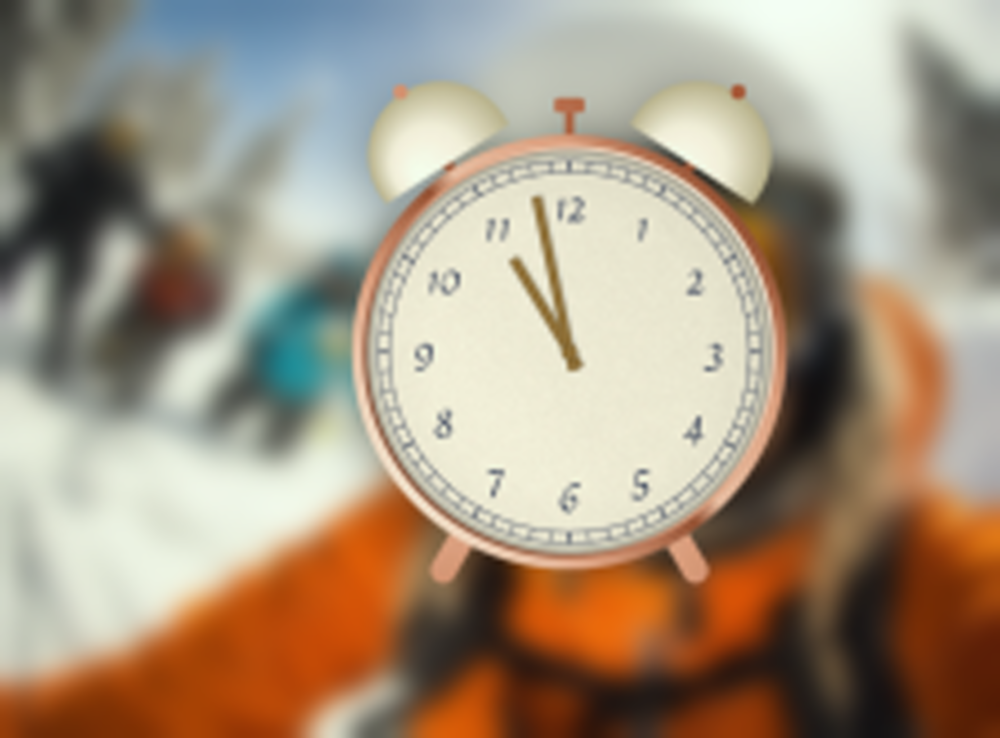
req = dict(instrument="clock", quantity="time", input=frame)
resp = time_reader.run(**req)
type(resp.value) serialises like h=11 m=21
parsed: h=10 m=58
